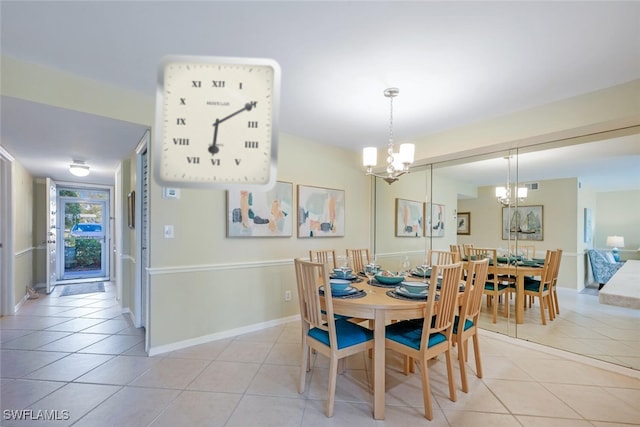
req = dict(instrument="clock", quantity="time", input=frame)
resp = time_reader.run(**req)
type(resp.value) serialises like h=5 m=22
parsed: h=6 m=10
